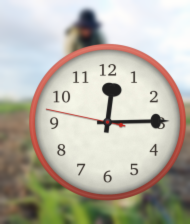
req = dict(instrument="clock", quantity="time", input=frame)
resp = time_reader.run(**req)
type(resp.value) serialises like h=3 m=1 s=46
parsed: h=12 m=14 s=47
